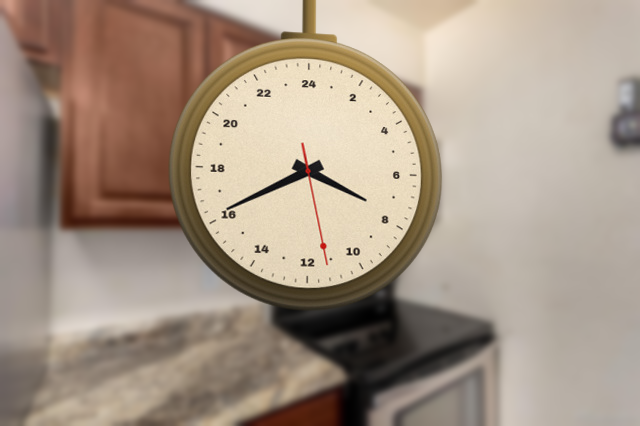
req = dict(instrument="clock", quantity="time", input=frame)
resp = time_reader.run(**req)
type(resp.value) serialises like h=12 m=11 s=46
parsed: h=7 m=40 s=28
